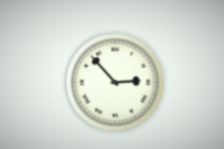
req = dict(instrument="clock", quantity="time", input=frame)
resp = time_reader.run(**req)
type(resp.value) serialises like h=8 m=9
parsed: h=2 m=53
